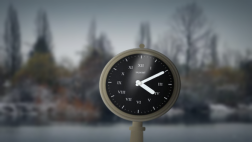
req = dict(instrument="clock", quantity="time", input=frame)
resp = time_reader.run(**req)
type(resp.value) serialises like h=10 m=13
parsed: h=4 m=10
